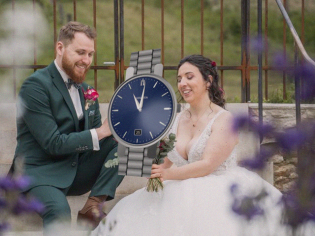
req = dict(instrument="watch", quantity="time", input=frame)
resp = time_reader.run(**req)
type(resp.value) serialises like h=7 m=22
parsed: h=11 m=1
